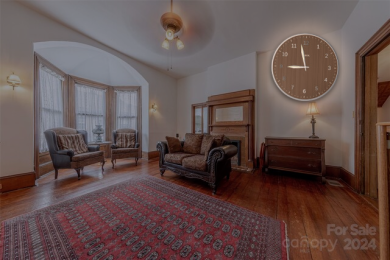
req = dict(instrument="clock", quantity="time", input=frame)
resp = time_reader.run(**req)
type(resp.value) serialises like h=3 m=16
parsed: h=8 m=58
